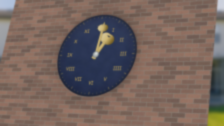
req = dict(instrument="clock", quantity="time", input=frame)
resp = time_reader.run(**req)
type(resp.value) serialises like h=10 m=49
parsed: h=1 m=1
